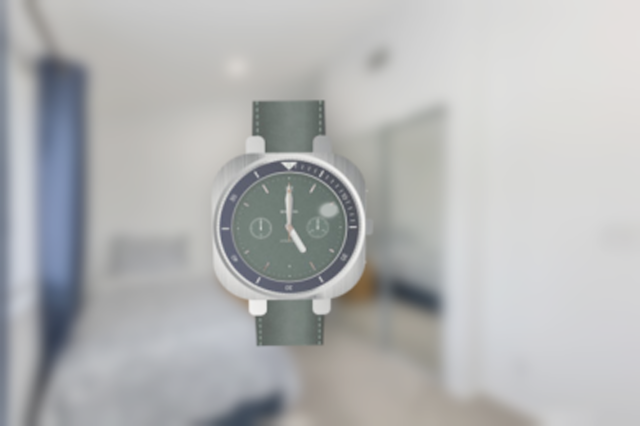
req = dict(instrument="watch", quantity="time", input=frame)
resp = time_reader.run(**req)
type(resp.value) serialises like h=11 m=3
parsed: h=5 m=0
